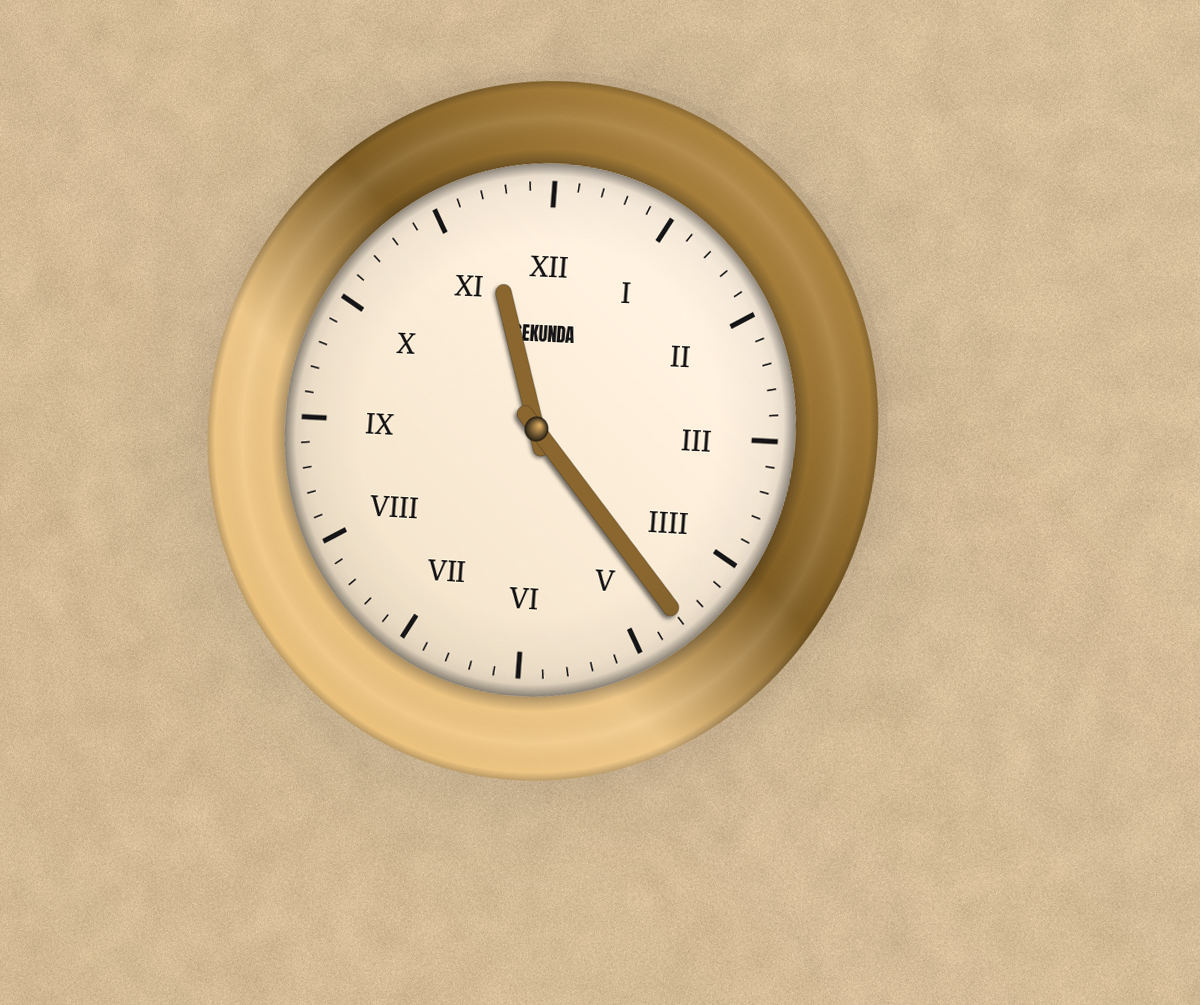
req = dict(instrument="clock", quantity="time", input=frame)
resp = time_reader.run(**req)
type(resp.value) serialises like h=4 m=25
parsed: h=11 m=23
